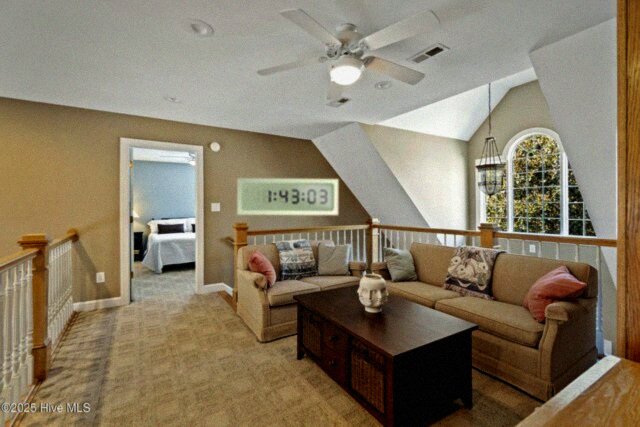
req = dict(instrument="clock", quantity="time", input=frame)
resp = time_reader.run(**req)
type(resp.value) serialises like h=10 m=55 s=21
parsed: h=1 m=43 s=3
